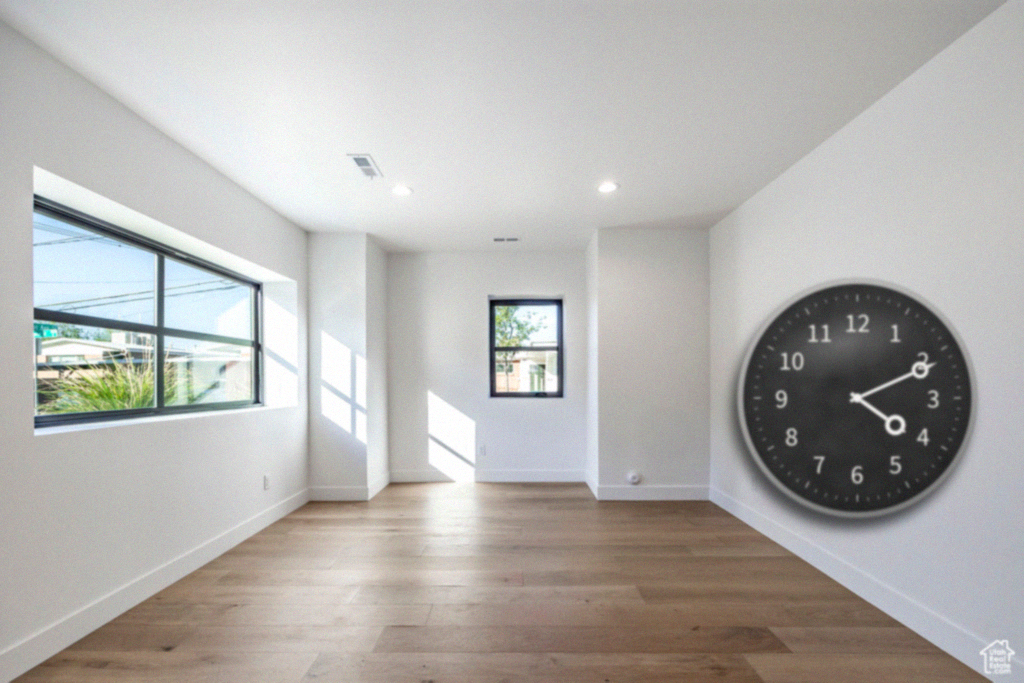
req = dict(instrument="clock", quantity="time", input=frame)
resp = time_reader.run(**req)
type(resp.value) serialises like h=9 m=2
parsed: h=4 m=11
